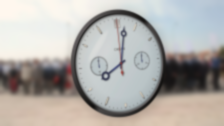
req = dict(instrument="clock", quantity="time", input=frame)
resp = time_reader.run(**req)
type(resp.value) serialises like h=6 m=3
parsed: h=8 m=2
